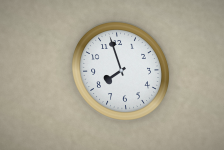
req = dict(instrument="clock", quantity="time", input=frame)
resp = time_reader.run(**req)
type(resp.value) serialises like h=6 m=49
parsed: h=7 m=58
